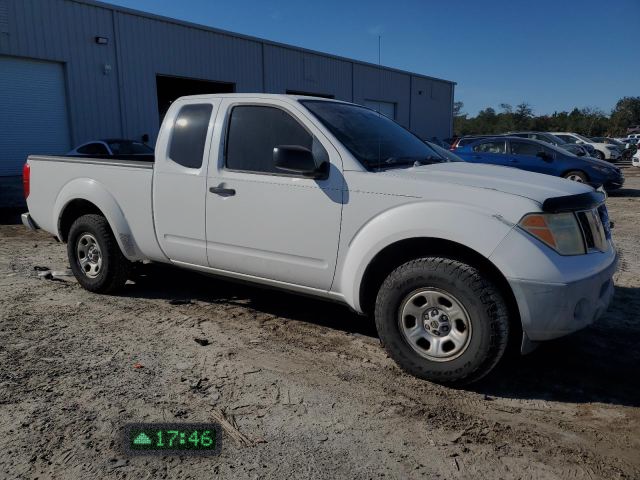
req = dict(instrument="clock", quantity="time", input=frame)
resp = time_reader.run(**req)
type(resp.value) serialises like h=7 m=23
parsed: h=17 m=46
